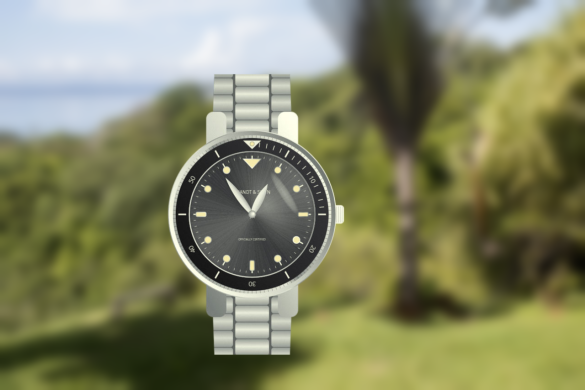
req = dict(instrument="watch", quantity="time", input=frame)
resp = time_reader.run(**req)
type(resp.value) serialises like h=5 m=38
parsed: h=12 m=54
